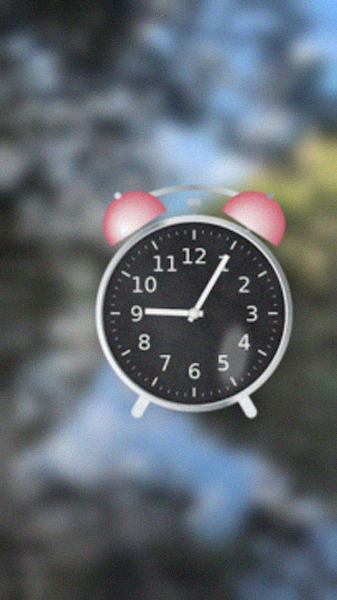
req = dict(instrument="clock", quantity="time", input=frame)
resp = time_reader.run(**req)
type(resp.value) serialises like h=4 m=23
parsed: h=9 m=5
